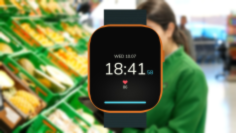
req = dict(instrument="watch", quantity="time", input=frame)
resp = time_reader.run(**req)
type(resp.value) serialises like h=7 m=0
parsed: h=18 m=41
